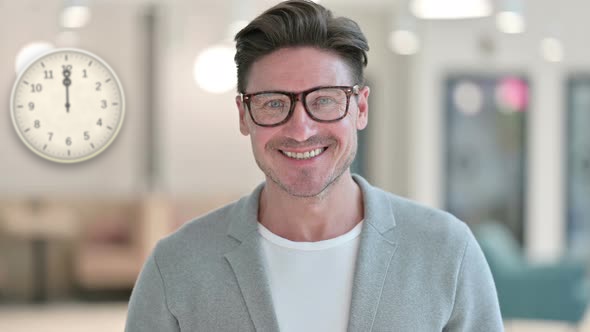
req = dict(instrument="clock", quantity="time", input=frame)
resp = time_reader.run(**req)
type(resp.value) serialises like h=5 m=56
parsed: h=12 m=0
